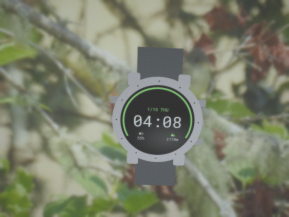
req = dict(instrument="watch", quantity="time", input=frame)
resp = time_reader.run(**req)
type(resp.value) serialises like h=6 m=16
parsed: h=4 m=8
